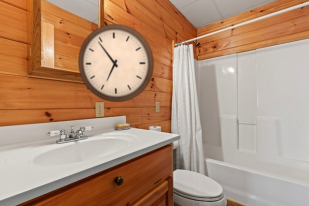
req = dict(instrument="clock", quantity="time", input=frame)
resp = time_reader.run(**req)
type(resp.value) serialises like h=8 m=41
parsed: h=6 m=54
